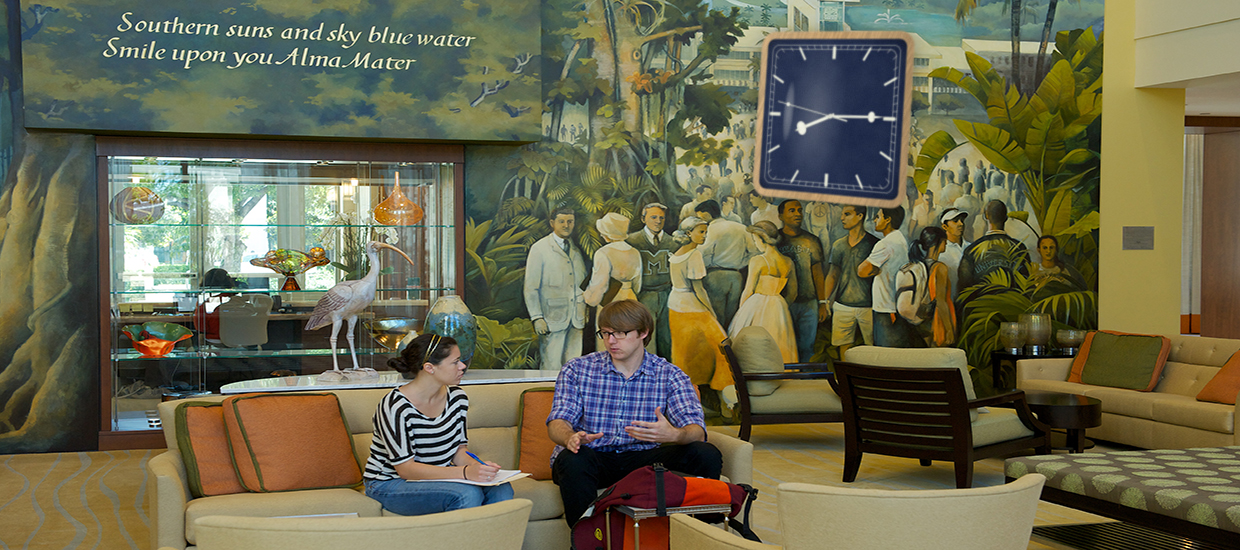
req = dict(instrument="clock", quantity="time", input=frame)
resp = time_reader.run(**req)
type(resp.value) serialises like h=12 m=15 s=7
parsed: h=8 m=14 s=47
